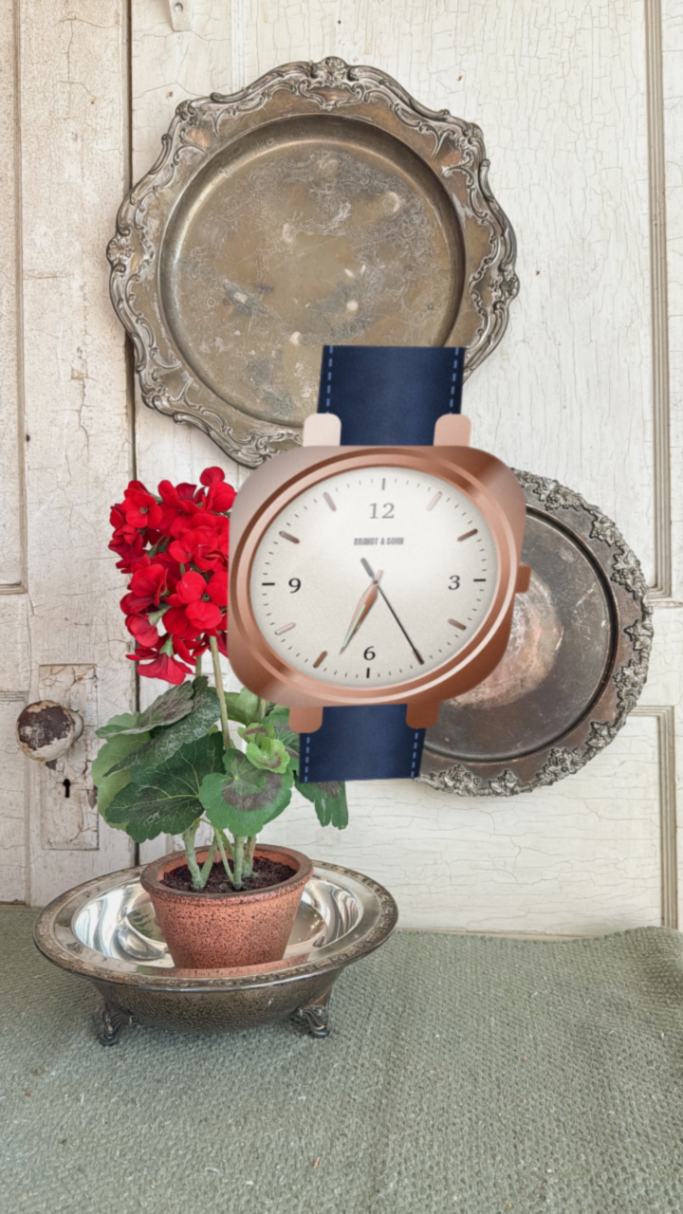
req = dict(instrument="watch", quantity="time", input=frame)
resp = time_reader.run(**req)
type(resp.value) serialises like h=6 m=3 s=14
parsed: h=6 m=33 s=25
